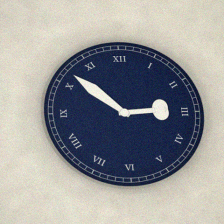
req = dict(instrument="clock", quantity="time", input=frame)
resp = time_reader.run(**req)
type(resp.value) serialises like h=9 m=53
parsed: h=2 m=52
